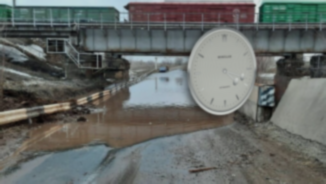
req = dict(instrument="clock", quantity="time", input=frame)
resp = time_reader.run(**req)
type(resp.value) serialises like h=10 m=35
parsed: h=4 m=18
